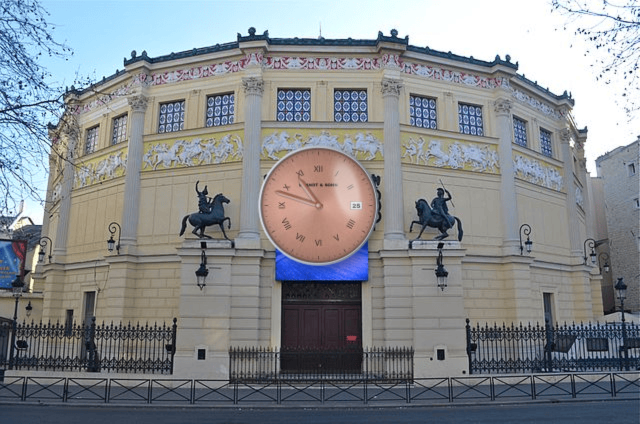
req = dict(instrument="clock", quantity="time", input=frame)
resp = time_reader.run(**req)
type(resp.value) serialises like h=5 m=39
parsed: h=10 m=48
